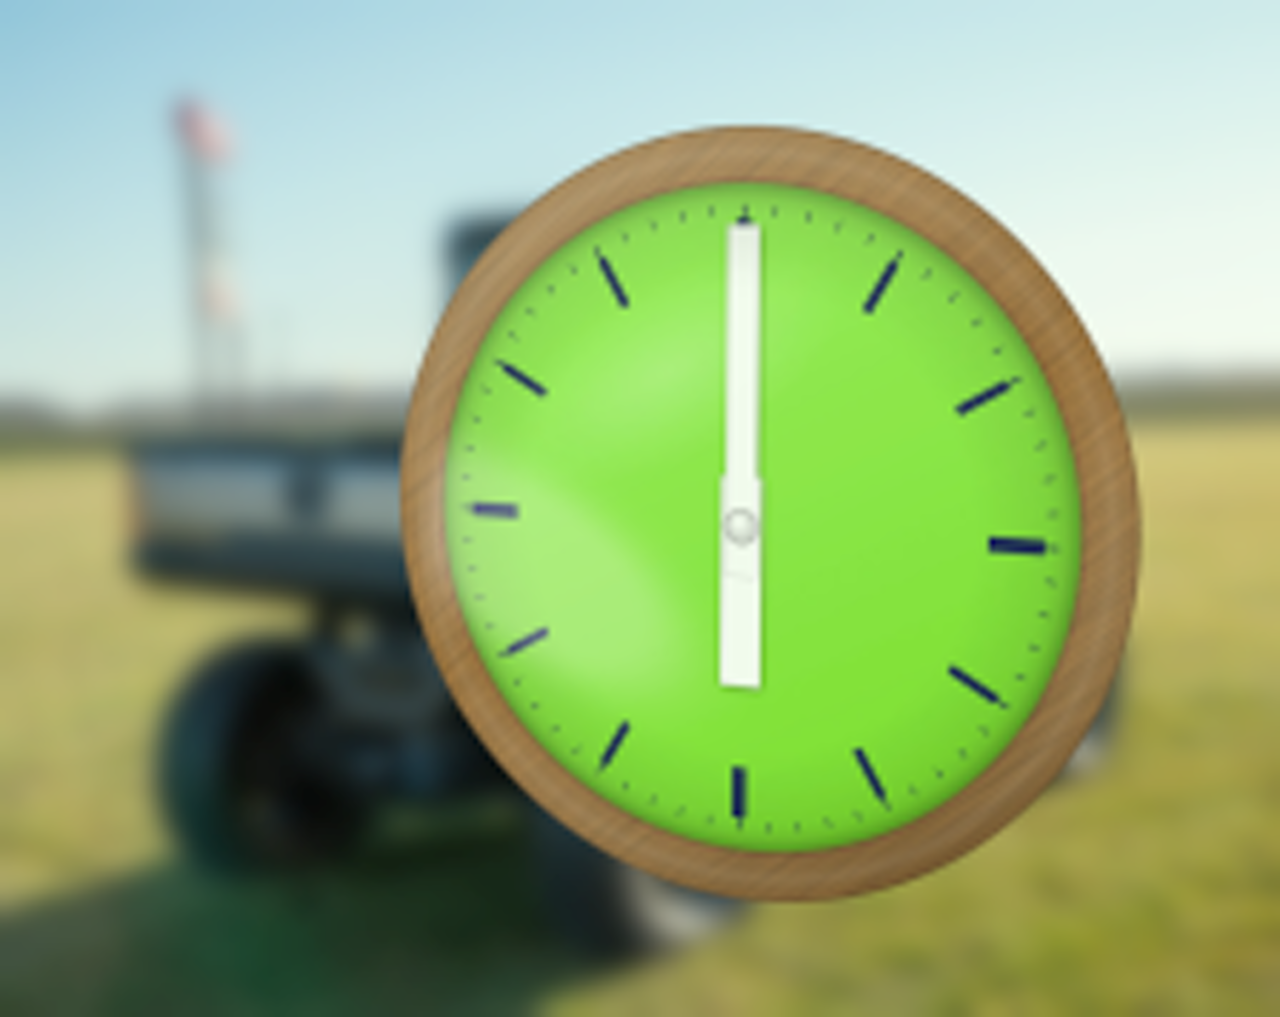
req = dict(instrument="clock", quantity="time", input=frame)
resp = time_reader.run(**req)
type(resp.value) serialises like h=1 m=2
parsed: h=6 m=0
